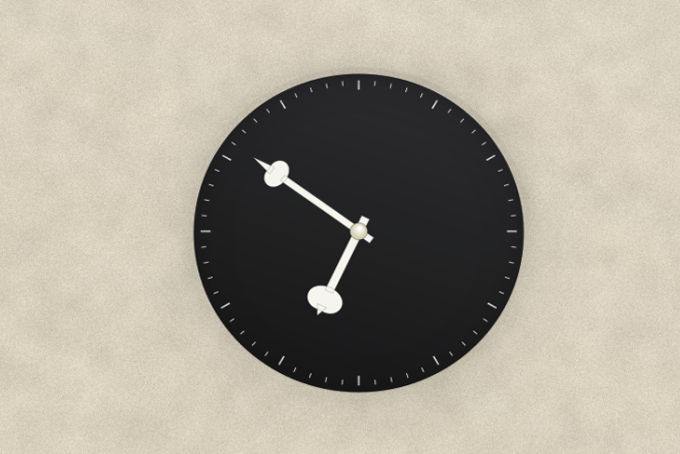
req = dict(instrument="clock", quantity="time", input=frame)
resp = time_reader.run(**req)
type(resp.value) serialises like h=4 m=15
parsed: h=6 m=51
